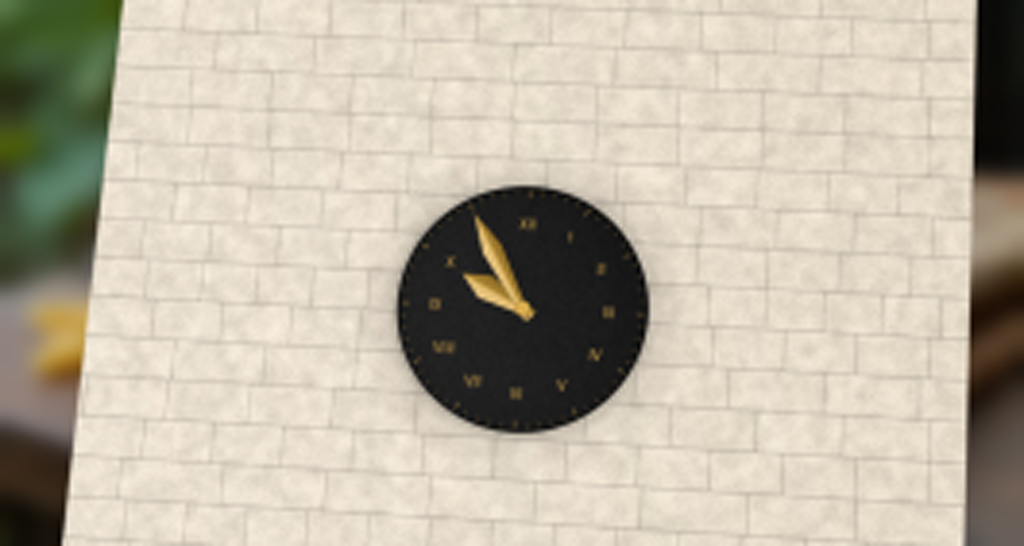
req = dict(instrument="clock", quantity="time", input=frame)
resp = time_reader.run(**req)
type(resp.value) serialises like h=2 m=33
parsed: h=9 m=55
